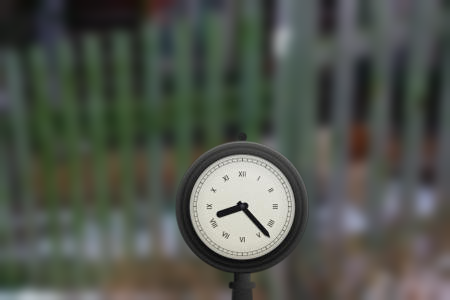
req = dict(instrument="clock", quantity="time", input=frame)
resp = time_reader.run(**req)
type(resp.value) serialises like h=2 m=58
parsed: h=8 m=23
